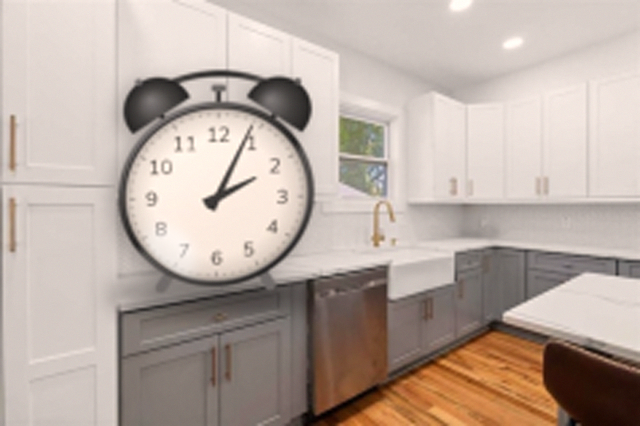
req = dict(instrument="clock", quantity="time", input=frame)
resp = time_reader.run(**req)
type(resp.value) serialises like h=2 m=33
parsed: h=2 m=4
